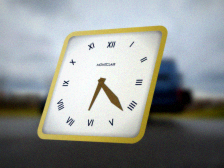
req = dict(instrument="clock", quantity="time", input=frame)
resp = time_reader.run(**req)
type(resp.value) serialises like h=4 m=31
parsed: h=6 m=22
